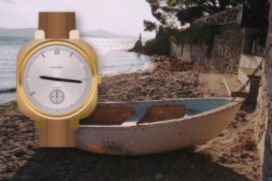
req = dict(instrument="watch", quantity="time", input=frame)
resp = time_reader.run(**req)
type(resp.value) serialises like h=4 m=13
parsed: h=9 m=16
